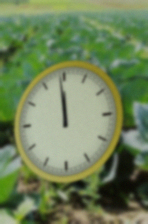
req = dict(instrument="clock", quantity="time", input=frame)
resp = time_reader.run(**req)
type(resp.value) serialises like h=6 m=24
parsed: h=11 m=59
